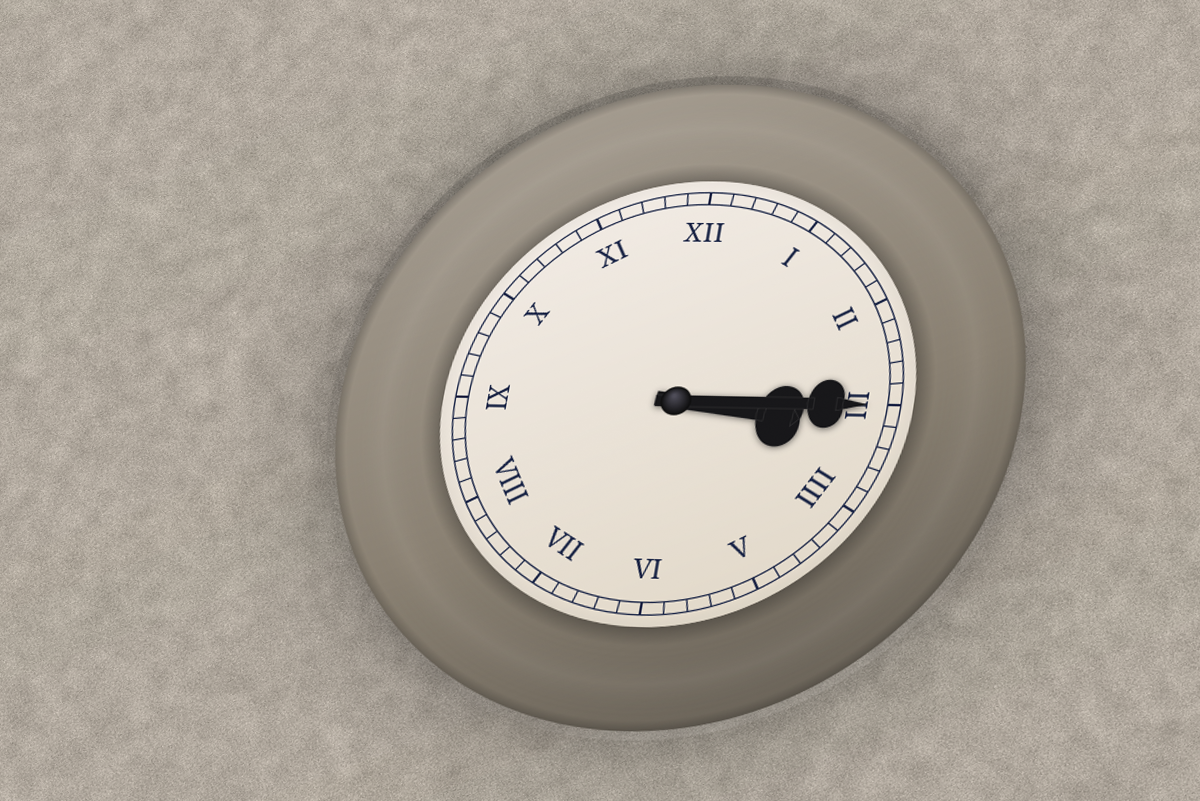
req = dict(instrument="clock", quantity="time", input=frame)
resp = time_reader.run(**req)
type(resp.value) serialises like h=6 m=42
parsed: h=3 m=15
